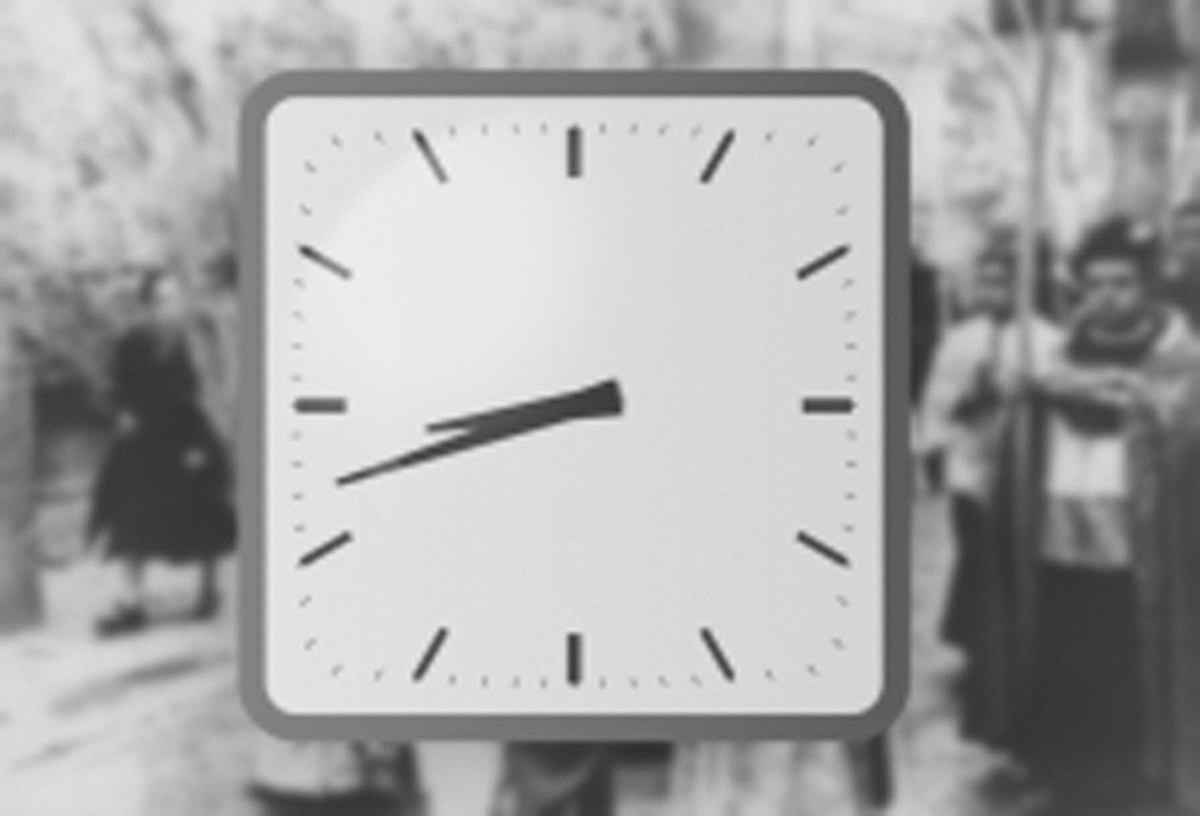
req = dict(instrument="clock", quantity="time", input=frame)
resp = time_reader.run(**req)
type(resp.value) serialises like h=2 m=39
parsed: h=8 m=42
